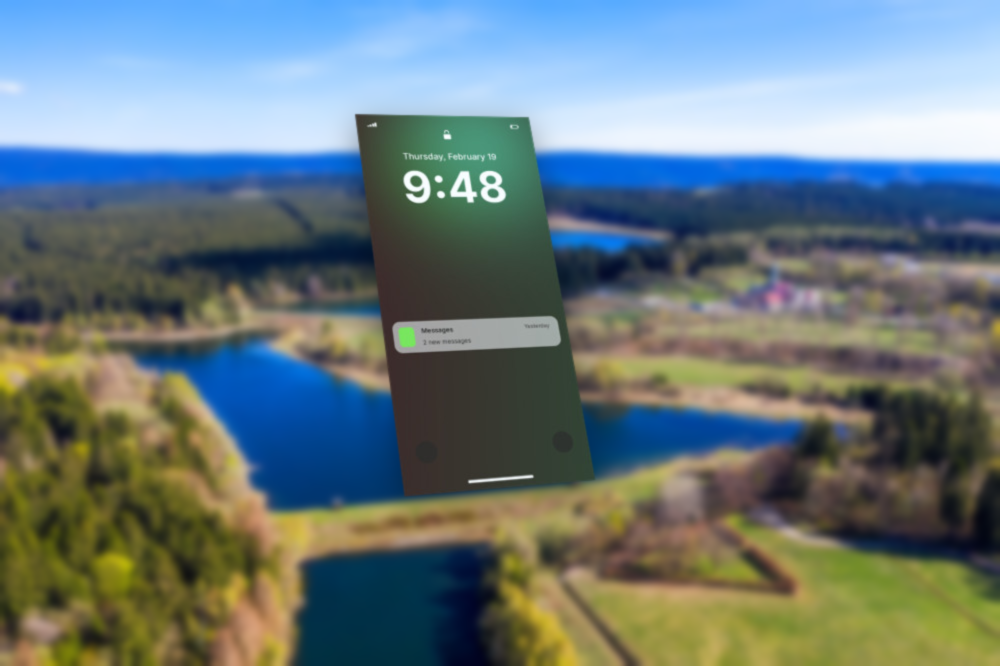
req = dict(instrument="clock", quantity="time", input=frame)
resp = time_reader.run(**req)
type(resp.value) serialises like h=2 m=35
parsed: h=9 m=48
